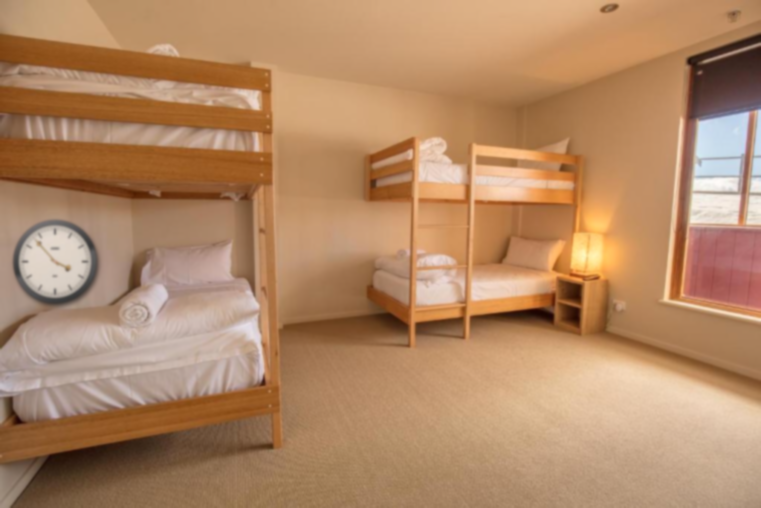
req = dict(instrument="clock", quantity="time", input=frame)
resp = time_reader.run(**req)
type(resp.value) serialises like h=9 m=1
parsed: h=3 m=53
